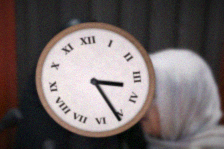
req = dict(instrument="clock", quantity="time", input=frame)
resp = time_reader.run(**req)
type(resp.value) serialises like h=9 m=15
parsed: h=3 m=26
